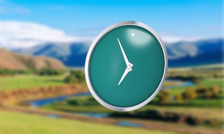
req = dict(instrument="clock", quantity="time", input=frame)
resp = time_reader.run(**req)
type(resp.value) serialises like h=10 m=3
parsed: h=6 m=55
